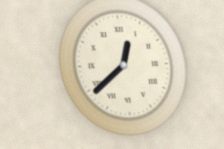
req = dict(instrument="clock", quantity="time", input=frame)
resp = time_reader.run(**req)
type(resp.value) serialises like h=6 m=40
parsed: h=12 m=39
